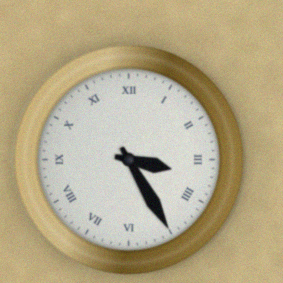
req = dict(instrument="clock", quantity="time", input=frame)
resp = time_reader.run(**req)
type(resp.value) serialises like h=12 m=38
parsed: h=3 m=25
